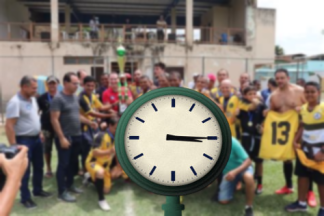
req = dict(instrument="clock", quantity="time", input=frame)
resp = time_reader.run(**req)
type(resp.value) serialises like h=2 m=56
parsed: h=3 m=15
